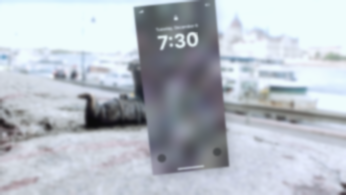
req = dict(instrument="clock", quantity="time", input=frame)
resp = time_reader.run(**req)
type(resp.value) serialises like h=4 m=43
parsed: h=7 m=30
